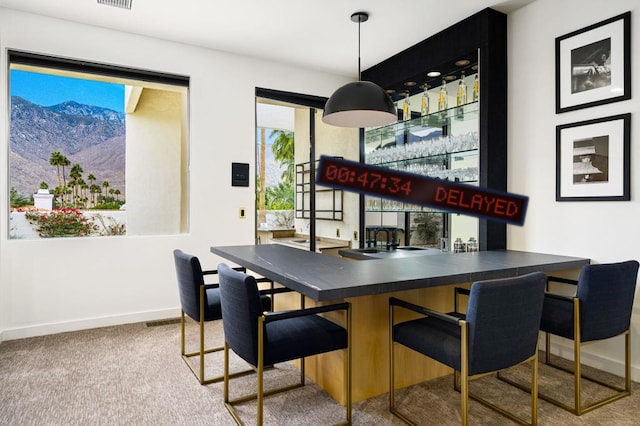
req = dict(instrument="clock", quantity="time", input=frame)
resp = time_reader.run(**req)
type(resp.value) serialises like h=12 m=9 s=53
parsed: h=0 m=47 s=34
